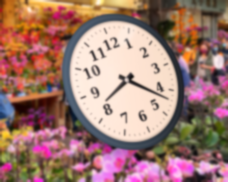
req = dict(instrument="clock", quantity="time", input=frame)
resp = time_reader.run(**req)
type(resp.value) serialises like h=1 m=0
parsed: h=8 m=22
